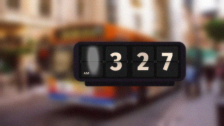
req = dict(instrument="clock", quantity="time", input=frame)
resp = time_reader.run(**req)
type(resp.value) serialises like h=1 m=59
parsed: h=3 m=27
